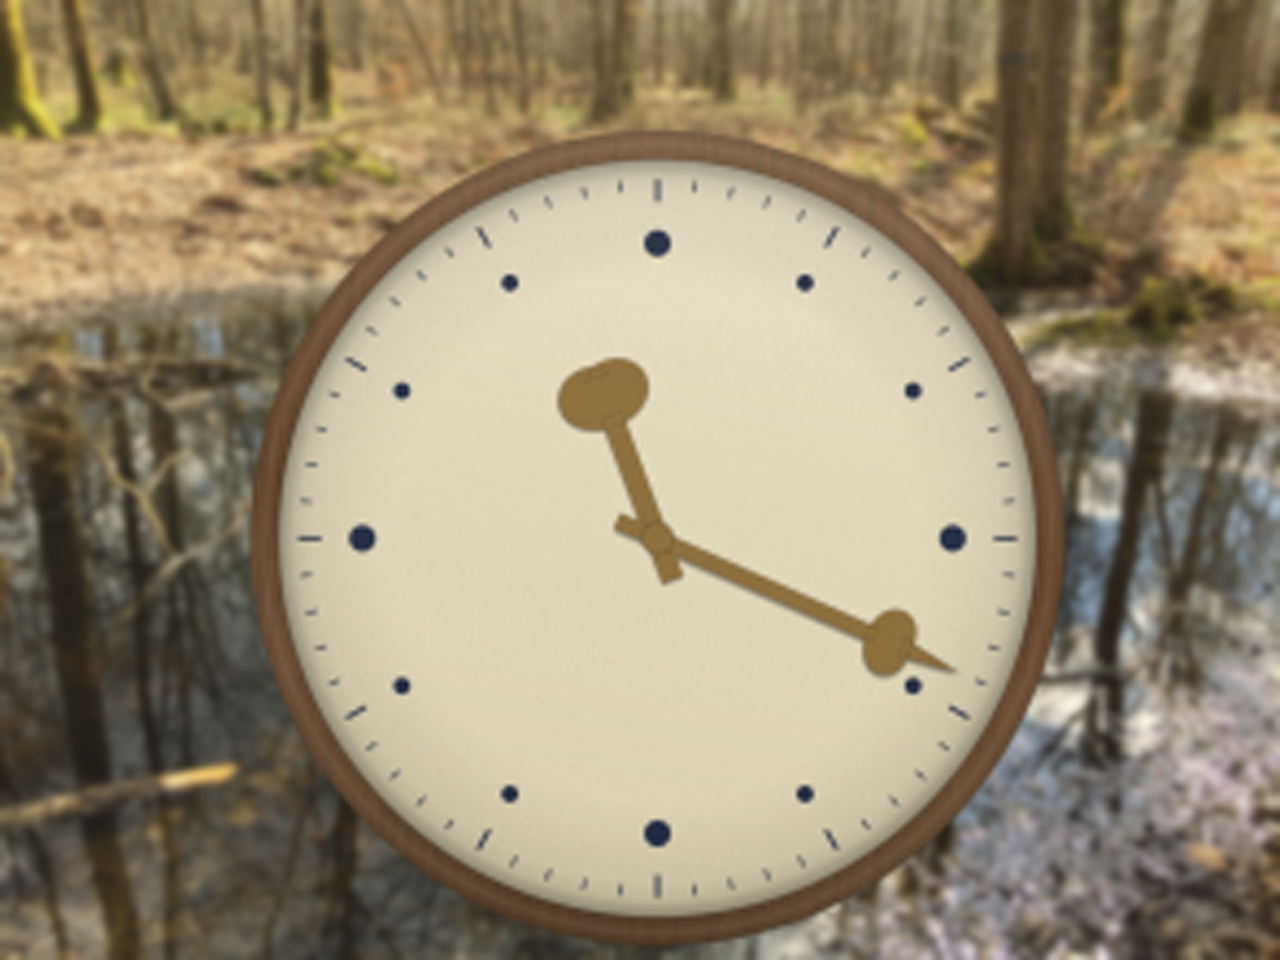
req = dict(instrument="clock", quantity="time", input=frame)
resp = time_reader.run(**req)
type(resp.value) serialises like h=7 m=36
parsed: h=11 m=19
